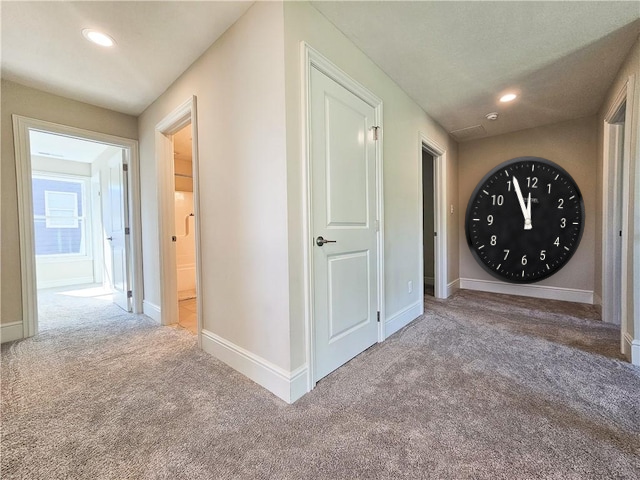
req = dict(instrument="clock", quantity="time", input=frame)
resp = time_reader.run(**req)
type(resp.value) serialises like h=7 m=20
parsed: h=11 m=56
